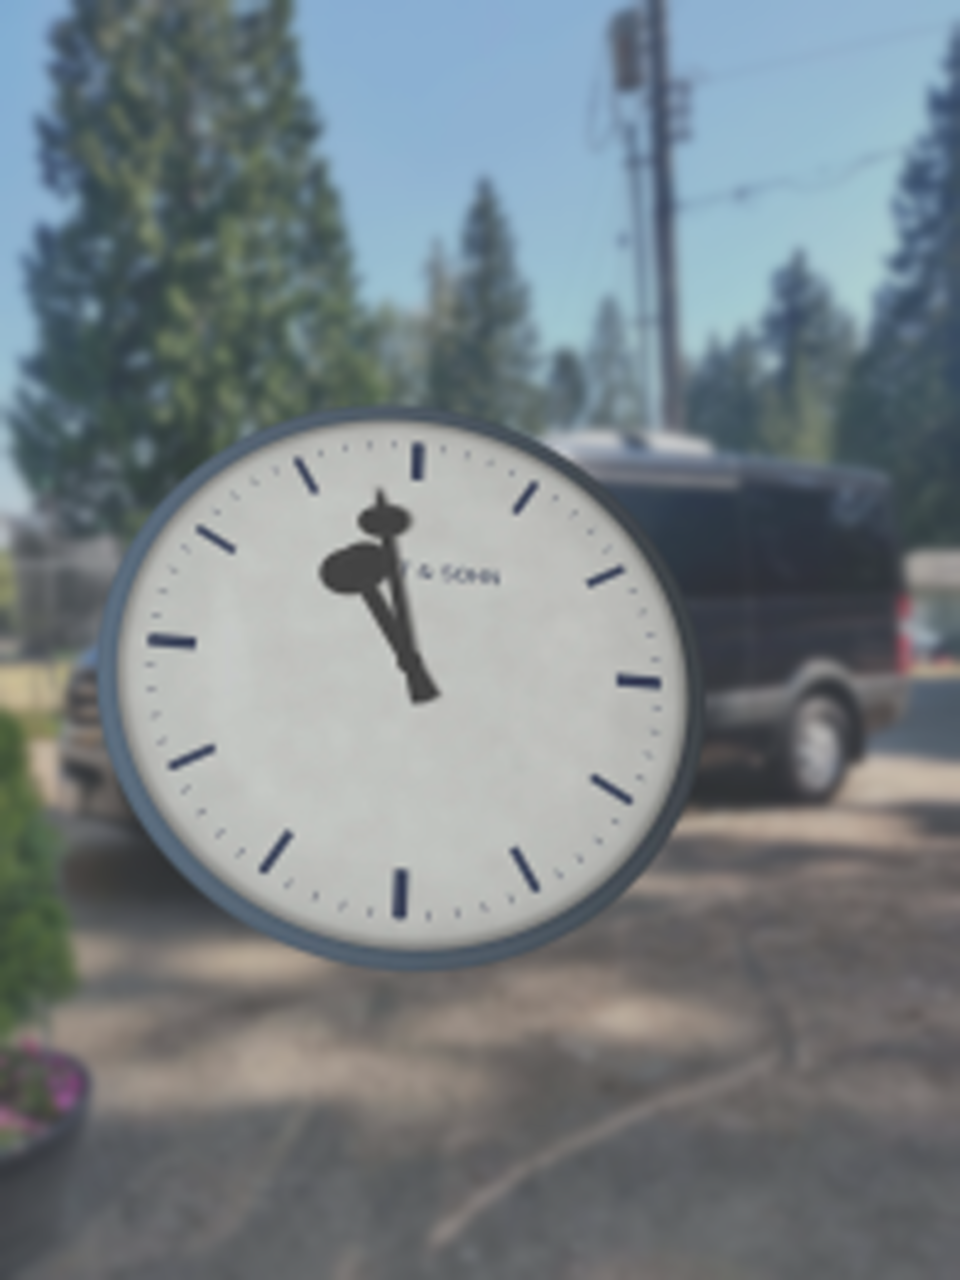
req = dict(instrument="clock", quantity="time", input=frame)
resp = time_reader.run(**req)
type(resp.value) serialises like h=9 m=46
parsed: h=10 m=58
